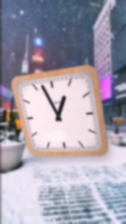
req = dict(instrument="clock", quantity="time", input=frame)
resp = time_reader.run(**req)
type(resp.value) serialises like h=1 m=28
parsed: h=12 m=57
